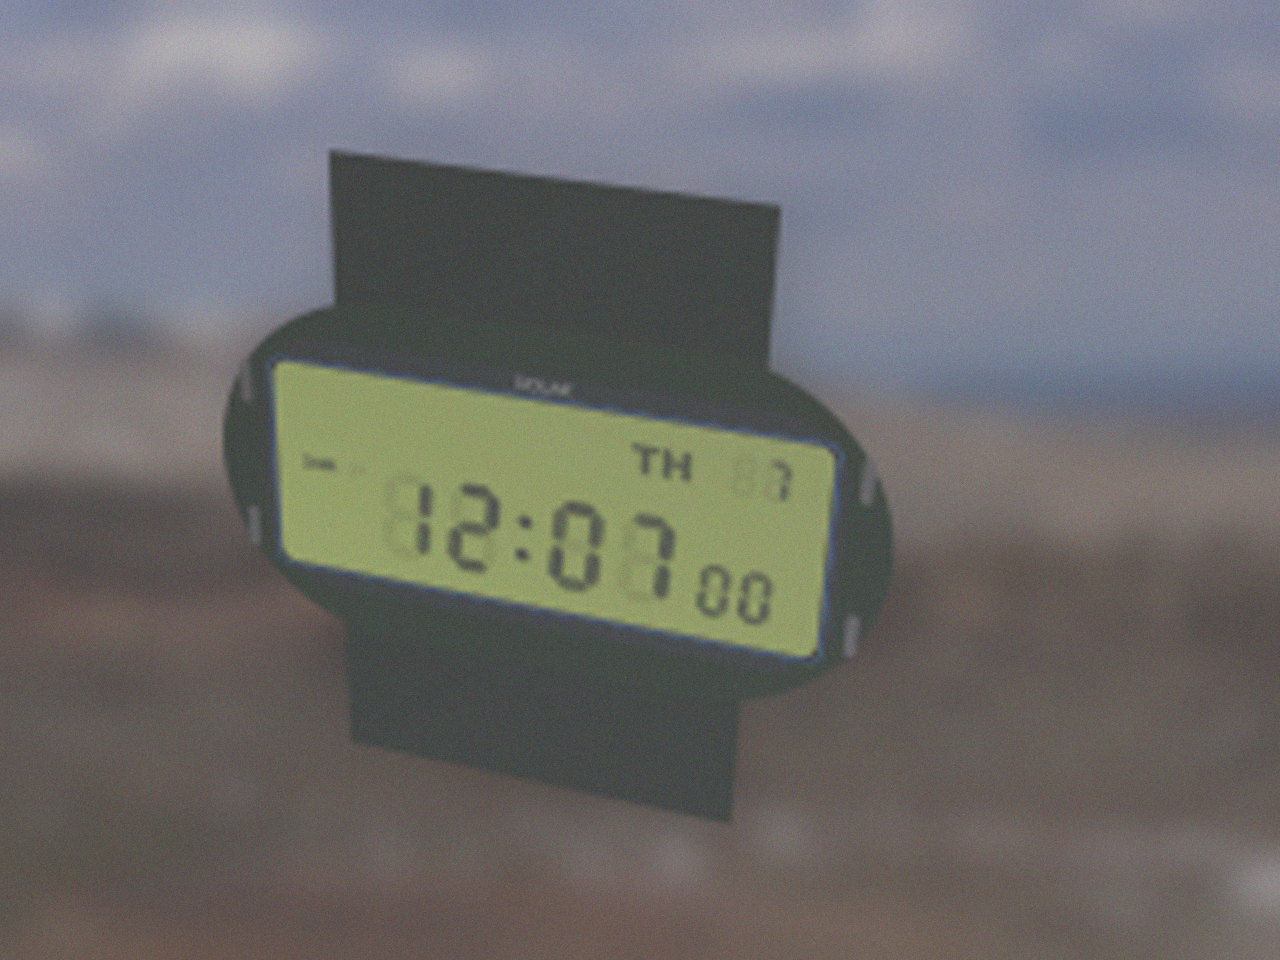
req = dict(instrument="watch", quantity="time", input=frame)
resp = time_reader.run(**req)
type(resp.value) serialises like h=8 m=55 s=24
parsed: h=12 m=7 s=0
